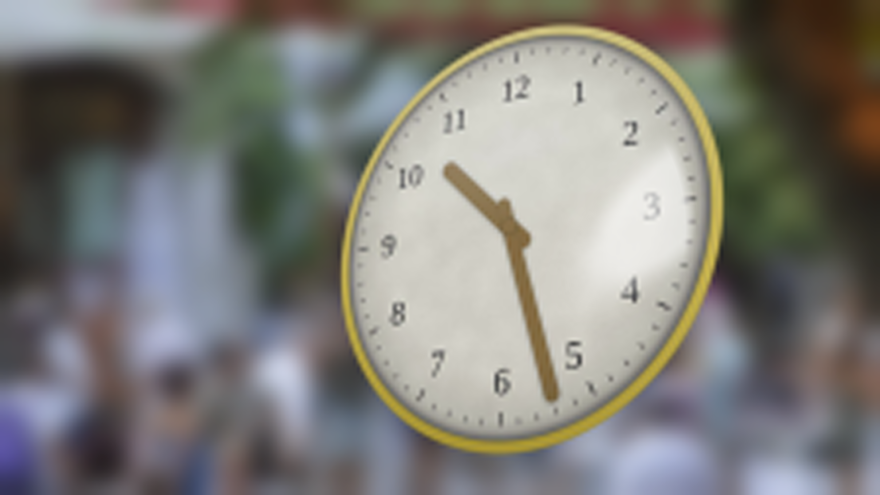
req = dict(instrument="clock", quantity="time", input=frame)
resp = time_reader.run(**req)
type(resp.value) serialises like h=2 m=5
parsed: h=10 m=27
